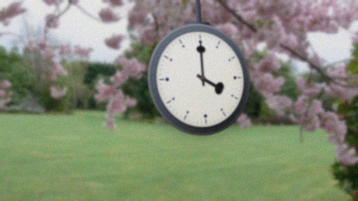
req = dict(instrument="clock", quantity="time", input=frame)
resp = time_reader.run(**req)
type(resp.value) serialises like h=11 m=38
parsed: h=4 m=0
